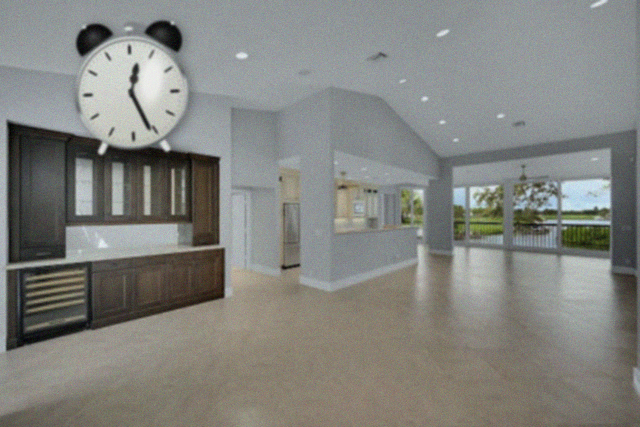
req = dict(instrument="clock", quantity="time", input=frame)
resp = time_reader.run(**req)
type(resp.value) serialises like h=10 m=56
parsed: h=12 m=26
